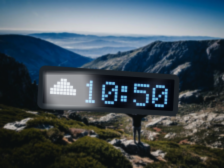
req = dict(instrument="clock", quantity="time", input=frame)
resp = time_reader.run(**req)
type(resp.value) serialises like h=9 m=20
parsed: h=10 m=50
